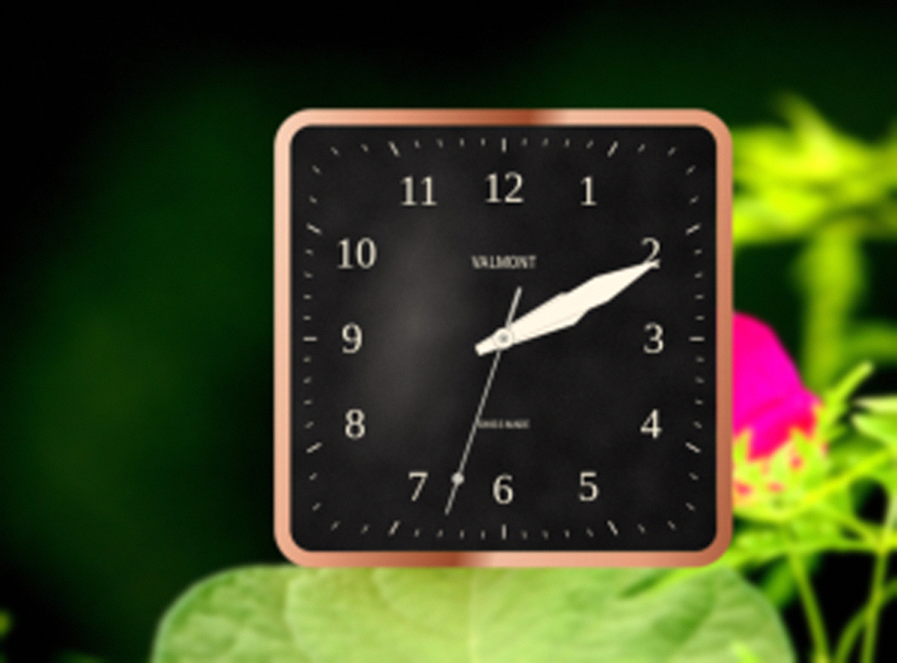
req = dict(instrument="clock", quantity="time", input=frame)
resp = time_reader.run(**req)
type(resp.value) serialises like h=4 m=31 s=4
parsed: h=2 m=10 s=33
